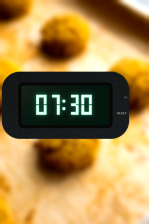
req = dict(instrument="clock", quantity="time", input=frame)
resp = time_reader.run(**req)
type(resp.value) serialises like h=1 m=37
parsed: h=7 m=30
